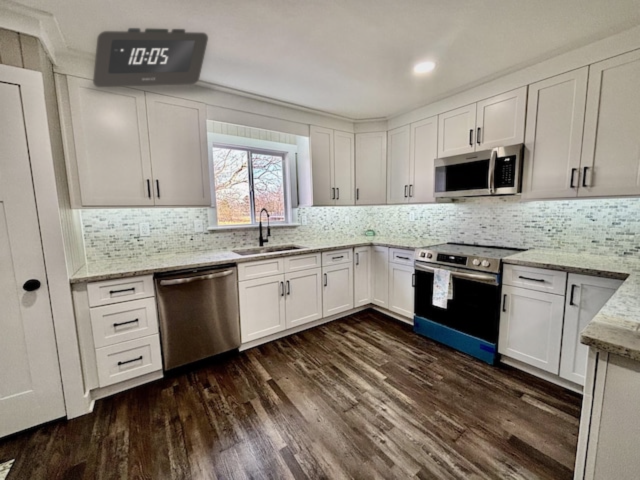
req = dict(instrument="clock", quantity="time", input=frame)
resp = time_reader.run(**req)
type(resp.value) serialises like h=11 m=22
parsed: h=10 m=5
